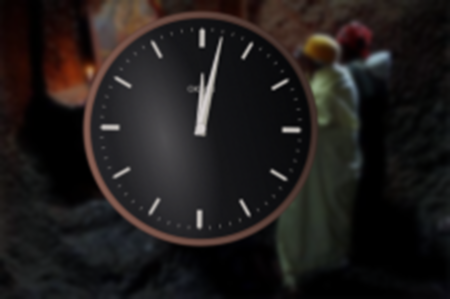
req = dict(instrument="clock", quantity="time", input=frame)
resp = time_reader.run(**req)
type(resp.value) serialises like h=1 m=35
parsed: h=12 m=2
